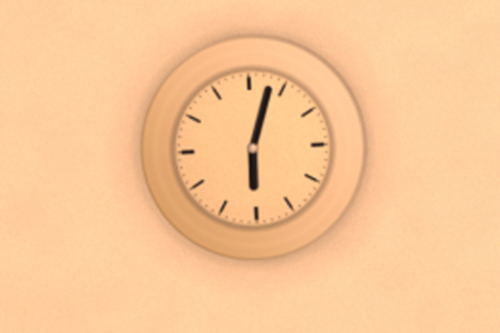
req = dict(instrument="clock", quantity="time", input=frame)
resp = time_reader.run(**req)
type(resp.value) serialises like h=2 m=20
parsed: h=6 m=3
